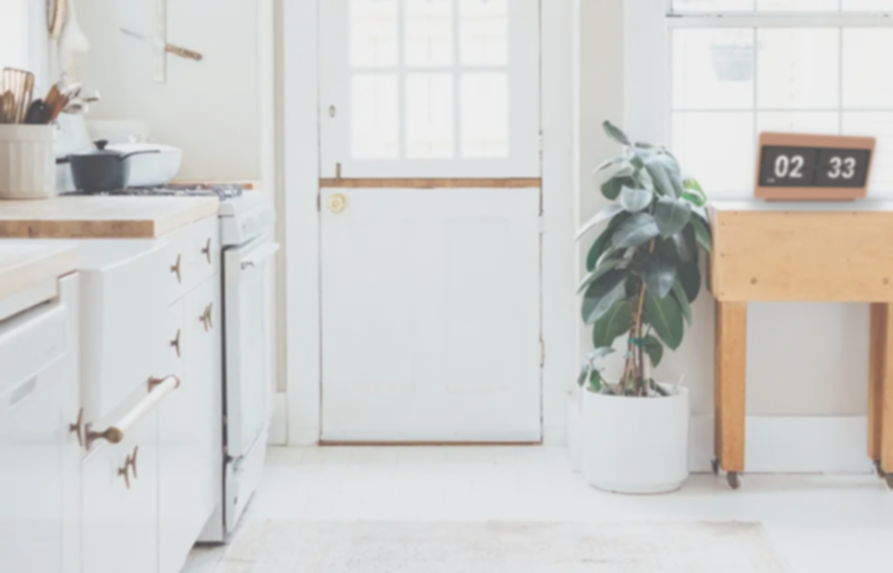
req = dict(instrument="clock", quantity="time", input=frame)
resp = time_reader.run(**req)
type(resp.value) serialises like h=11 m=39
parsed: h=2 m=33
